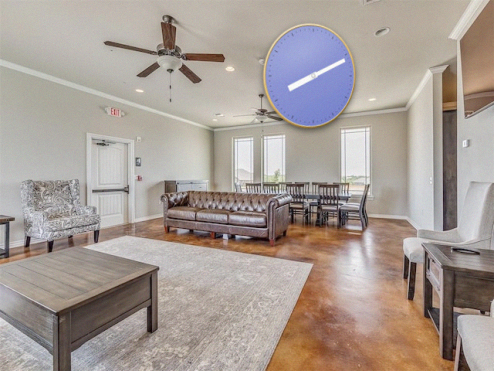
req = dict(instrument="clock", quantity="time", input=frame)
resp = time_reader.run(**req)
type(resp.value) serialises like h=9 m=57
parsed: h=8 m=11
